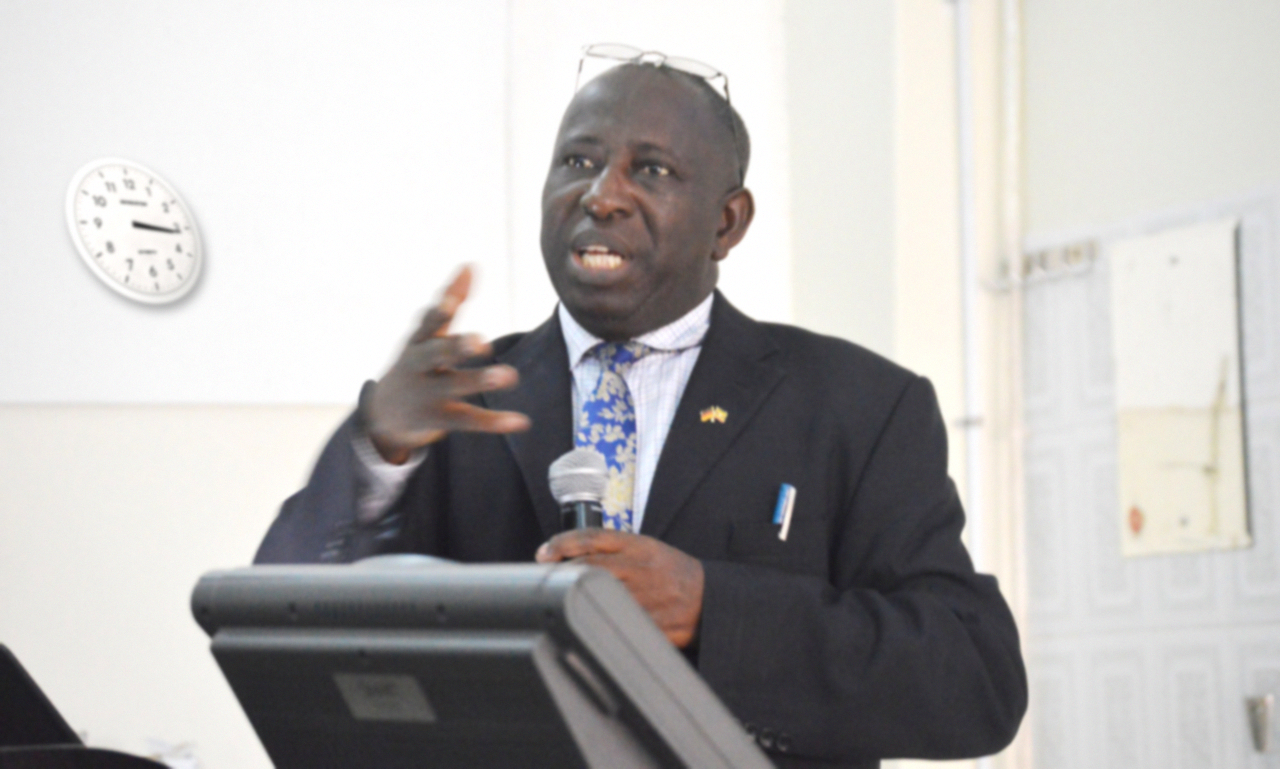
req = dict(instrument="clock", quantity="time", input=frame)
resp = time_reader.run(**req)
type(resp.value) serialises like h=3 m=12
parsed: h=3 m=16
